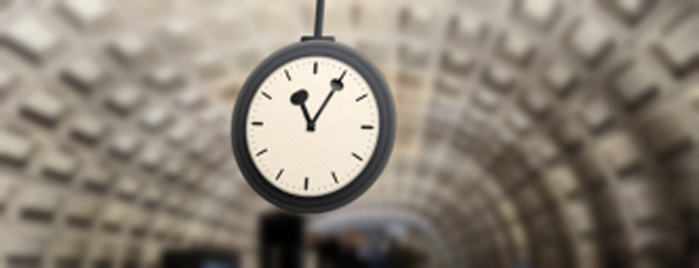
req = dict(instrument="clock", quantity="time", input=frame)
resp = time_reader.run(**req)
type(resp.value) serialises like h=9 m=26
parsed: h=11 m=5
